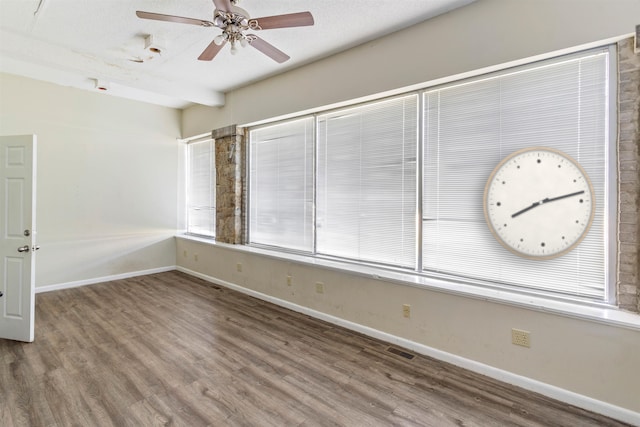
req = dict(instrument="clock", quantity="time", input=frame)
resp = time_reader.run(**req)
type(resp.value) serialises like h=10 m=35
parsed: h=8 m=13
